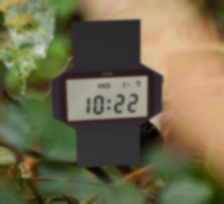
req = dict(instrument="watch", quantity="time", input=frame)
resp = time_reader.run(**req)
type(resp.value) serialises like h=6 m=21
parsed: h=10 m=22
